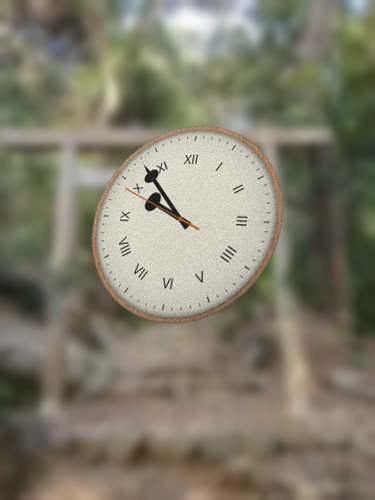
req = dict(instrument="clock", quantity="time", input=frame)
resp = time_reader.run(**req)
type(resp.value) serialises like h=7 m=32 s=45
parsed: h=9 m=52 s=49
